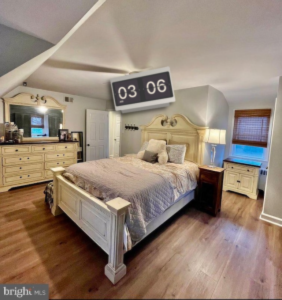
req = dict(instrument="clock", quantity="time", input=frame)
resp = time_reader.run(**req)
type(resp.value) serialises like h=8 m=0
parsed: h=3 m=6
